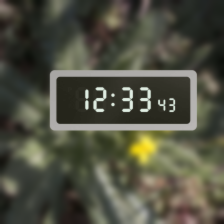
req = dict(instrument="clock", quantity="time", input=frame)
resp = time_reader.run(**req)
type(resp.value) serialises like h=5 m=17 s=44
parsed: h=12 m=33 s=43
